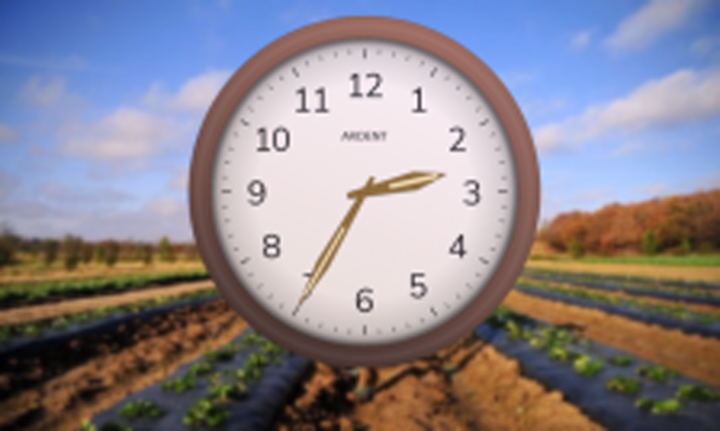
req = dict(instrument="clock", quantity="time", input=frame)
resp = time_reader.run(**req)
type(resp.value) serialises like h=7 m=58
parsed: h=2 m=35
